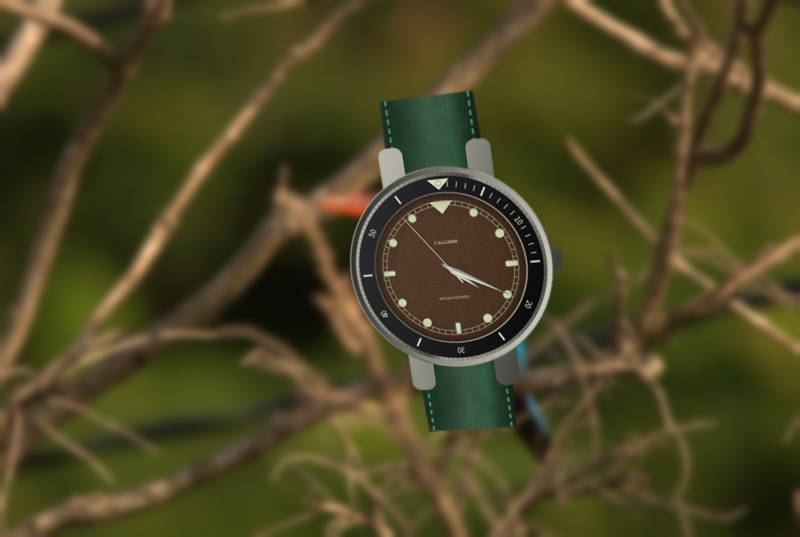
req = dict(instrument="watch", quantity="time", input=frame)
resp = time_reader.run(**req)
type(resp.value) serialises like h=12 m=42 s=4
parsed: h=4 m=19 s=54
